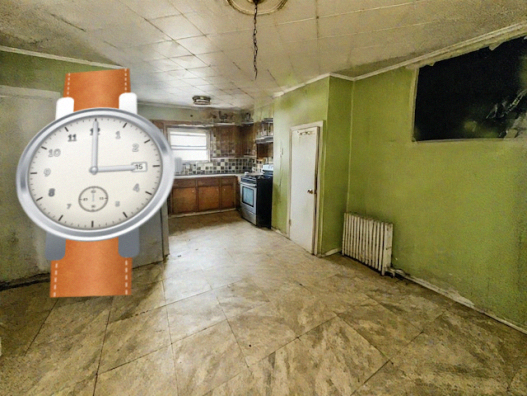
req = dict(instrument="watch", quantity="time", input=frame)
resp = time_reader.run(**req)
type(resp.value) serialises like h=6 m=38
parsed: h=3 m=0
